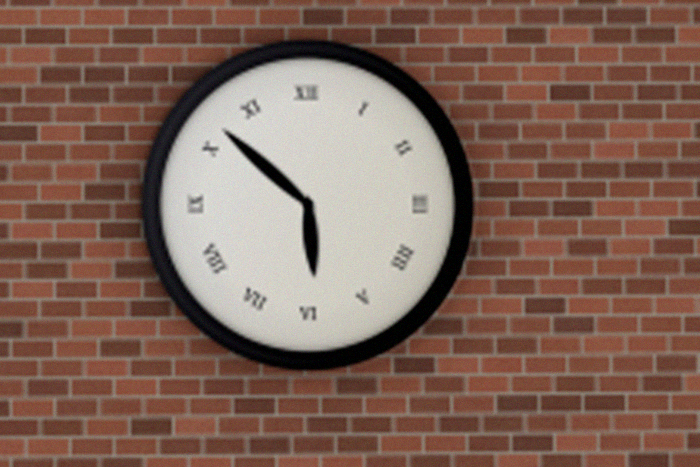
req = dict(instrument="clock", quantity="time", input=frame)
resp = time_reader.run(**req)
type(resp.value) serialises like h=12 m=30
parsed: h=5 m=52
